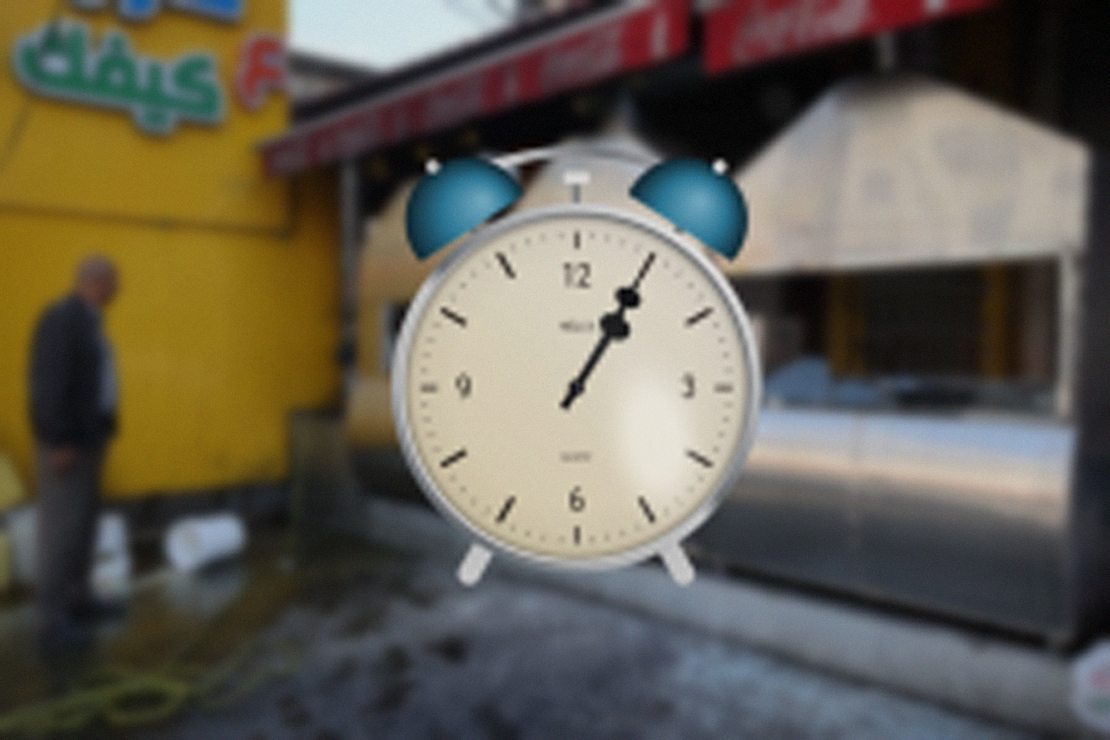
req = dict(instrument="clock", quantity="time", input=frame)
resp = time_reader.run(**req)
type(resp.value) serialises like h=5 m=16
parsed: h=1 m=5
